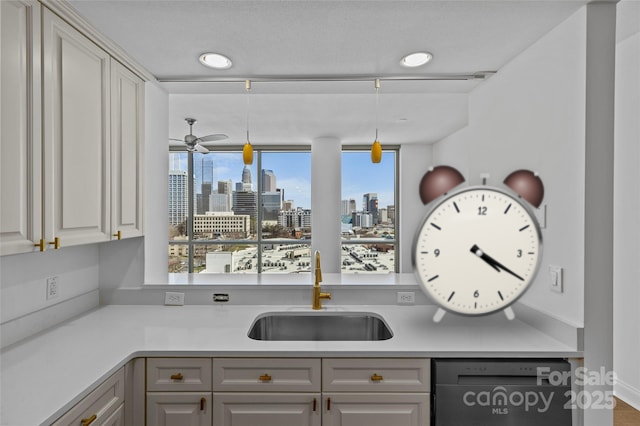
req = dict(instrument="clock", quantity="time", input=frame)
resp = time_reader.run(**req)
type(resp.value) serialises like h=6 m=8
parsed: h=4 m=20
